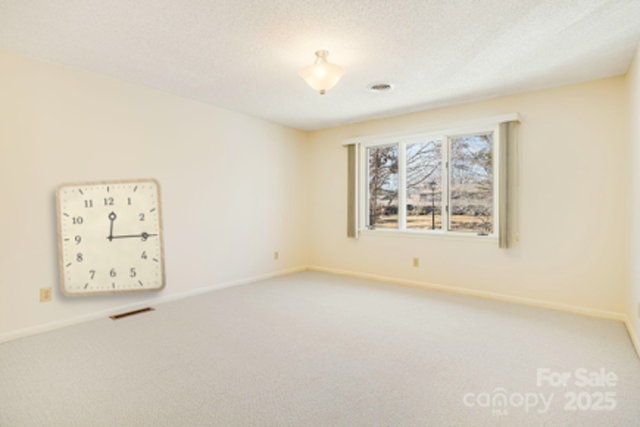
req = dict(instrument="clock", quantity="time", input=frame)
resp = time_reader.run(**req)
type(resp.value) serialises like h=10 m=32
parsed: h=12 m=15
